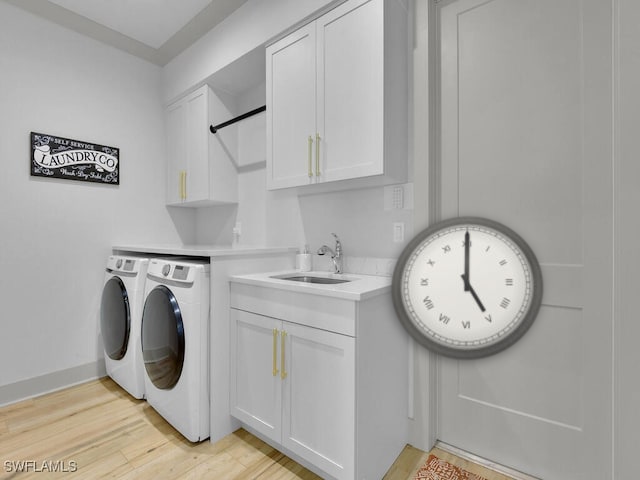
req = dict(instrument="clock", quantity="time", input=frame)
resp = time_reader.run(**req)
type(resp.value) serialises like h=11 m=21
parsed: h=5 m=0
